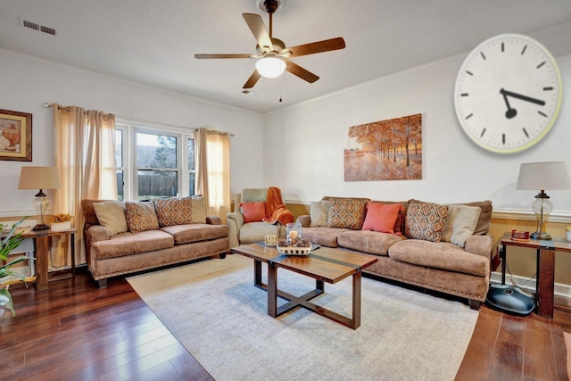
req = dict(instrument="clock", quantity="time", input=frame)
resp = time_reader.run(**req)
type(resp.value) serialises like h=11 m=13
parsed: h=5 m=18
